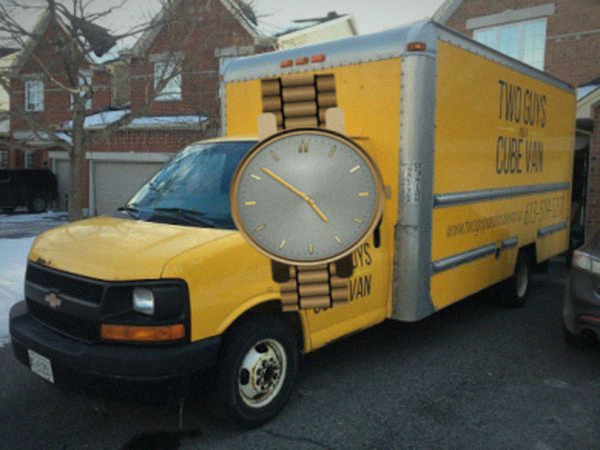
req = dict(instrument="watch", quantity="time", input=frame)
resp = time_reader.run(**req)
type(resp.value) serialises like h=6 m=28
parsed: h=4 m=52
